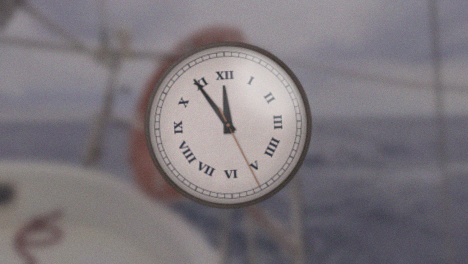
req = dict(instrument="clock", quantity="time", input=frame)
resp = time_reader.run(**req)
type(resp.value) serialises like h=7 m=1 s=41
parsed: h=11 m=54 s=26
